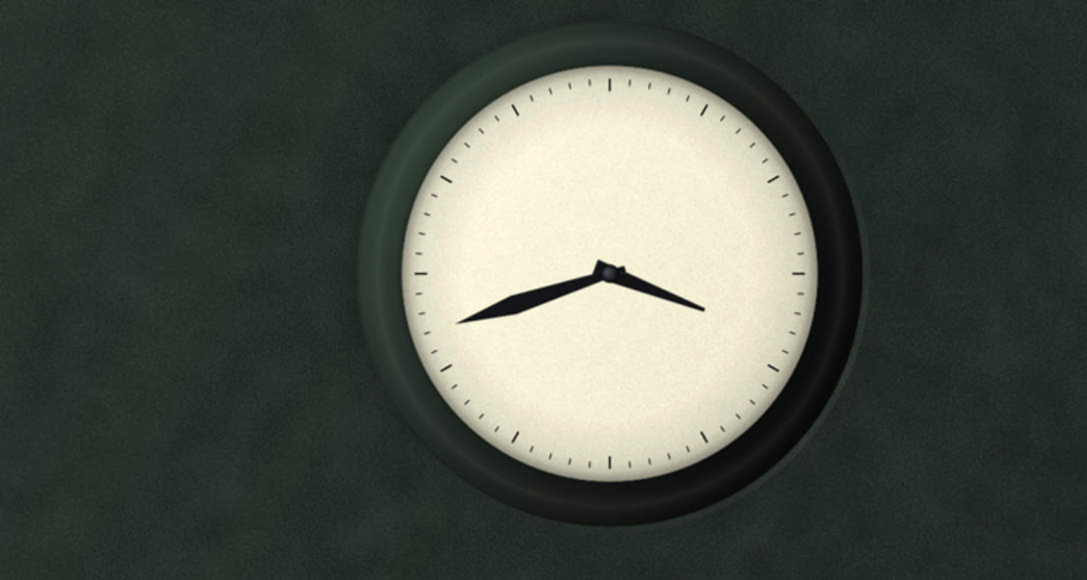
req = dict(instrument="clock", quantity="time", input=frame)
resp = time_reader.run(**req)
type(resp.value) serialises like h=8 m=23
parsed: h=3 m=42
